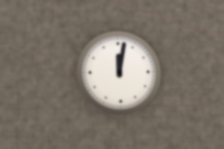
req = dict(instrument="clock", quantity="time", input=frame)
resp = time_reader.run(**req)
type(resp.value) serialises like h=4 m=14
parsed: h=12 m=2
